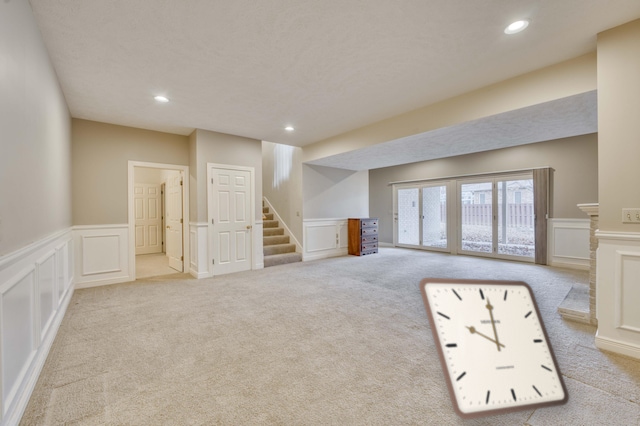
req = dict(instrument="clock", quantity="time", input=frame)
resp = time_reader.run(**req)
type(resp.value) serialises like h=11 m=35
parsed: h=10 m=1
